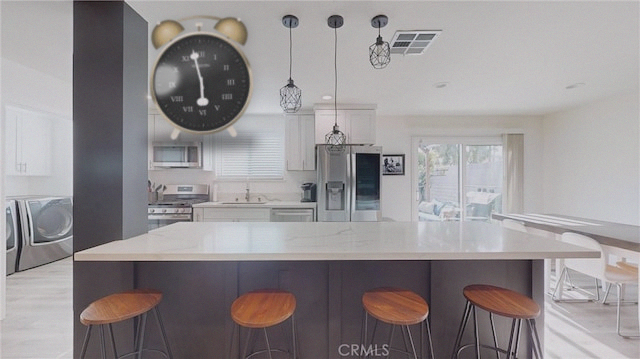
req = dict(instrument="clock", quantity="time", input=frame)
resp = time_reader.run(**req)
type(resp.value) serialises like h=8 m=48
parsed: h=5 m=58
